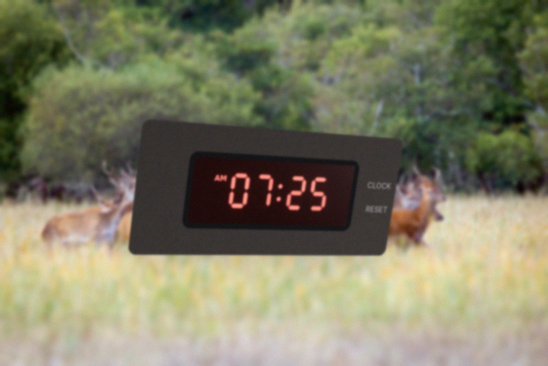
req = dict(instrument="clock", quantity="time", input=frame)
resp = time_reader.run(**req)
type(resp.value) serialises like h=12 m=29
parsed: h=7 m=25
